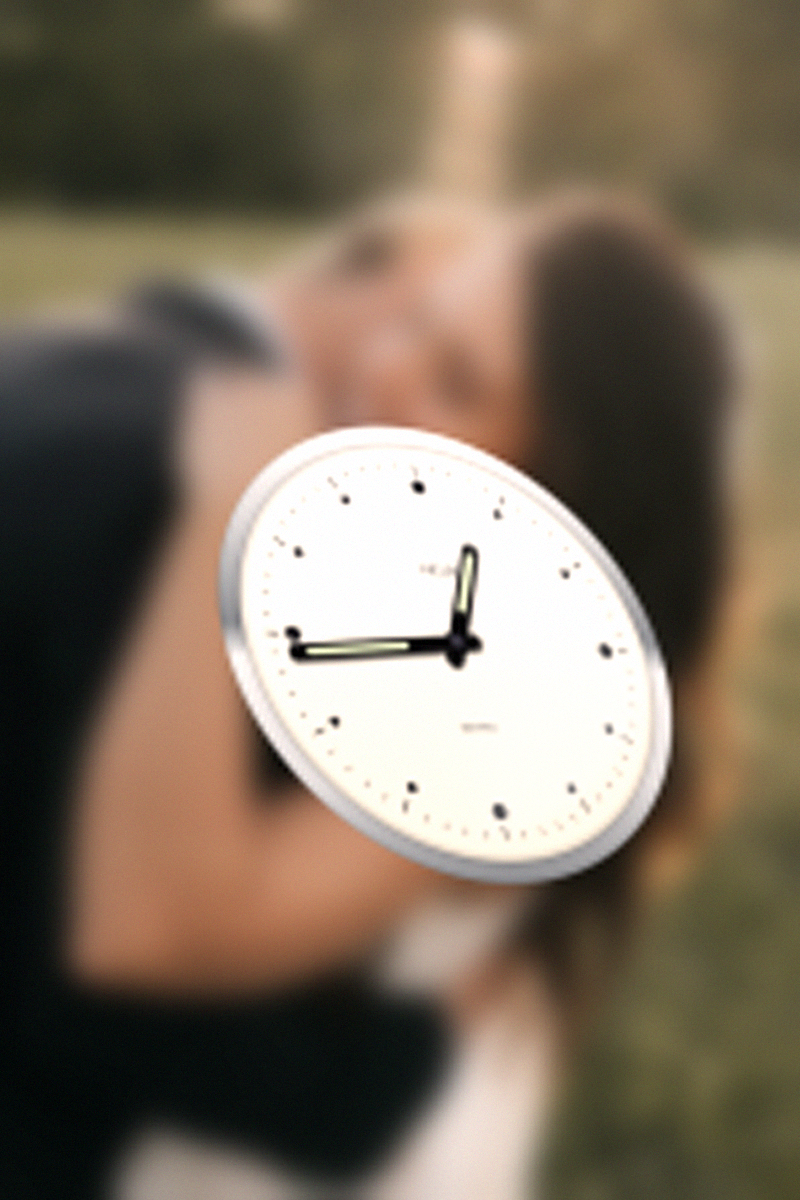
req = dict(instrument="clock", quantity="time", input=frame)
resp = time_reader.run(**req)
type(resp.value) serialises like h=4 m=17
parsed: h=12 m=44
